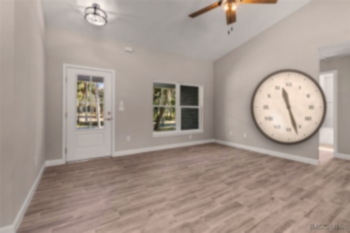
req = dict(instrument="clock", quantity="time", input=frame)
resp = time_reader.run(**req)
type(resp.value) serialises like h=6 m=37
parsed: h=11 m=27
